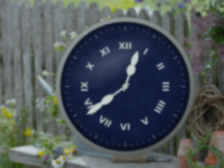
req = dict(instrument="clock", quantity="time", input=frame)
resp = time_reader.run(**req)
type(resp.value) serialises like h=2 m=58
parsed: h=12 m=39
